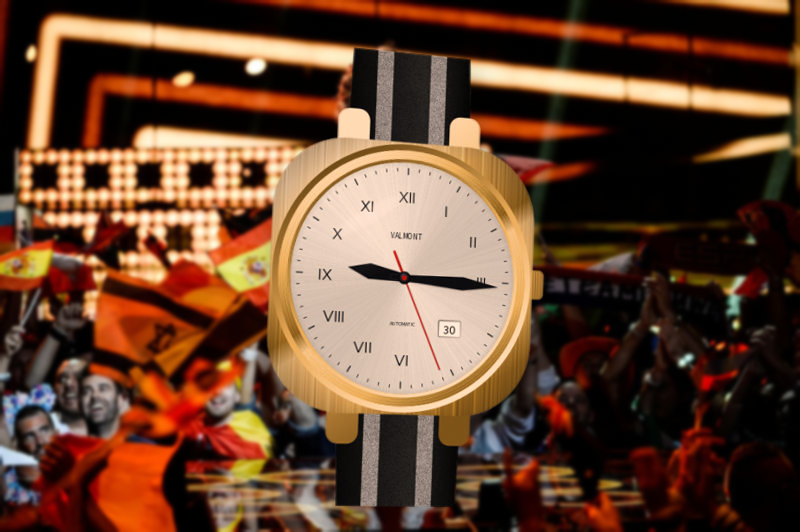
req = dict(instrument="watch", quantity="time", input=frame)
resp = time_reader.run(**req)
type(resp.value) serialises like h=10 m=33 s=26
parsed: h=9 m=15 s=26
